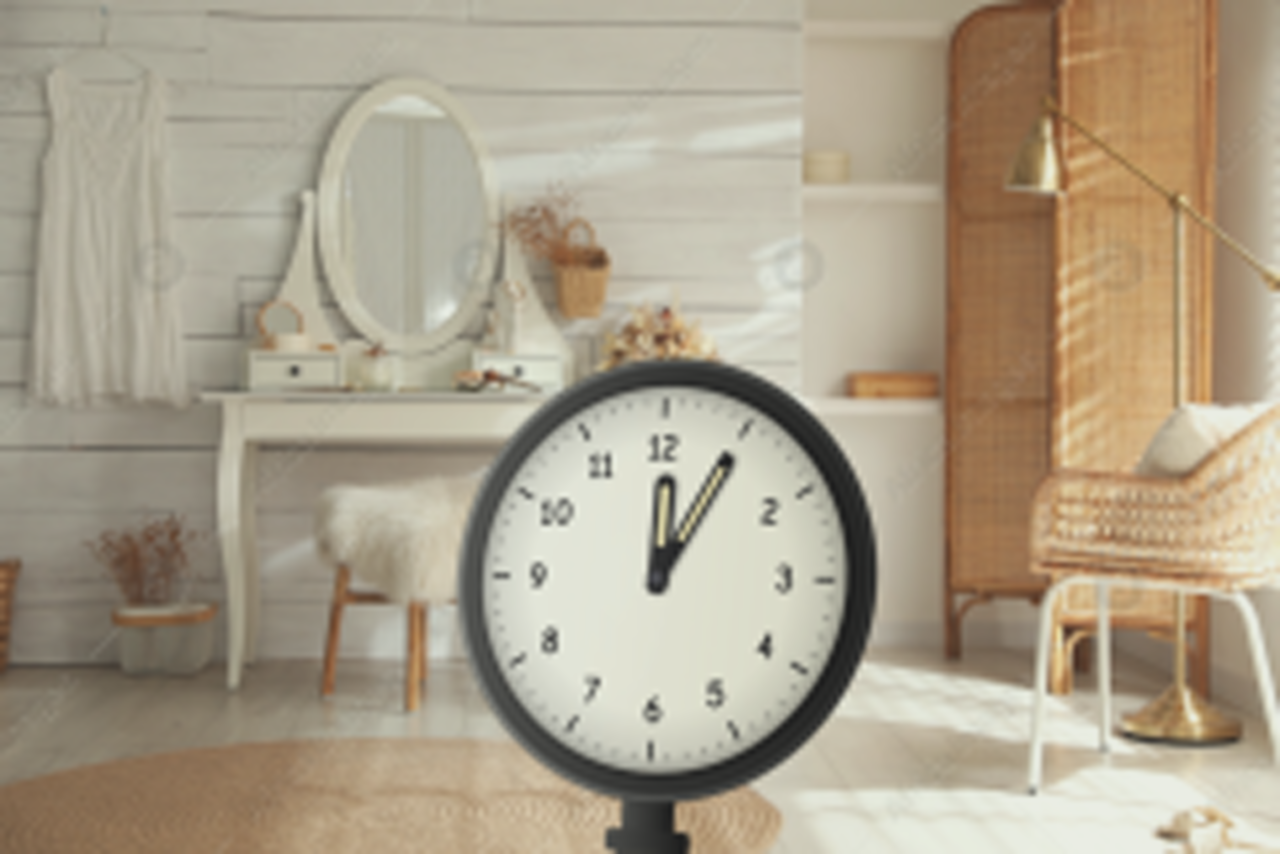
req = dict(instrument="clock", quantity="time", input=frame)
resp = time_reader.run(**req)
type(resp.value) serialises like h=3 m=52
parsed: h=12 m=5
